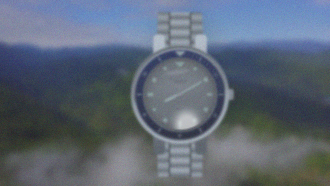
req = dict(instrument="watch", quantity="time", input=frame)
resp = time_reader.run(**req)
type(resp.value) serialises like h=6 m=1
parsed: h=8 m=10
